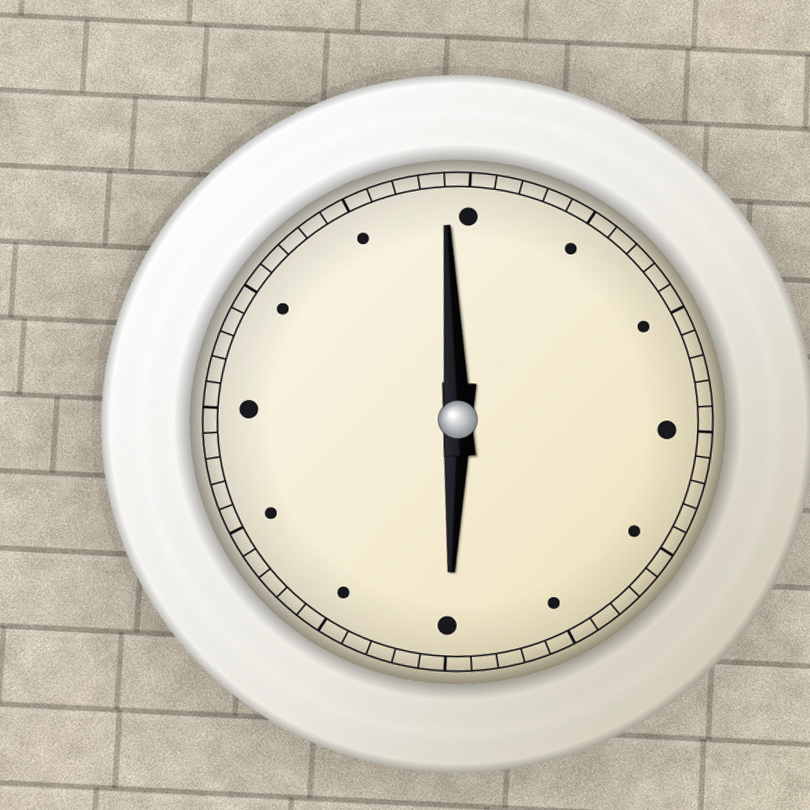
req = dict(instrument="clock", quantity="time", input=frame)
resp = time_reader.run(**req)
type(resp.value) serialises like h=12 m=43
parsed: h=5 m=59
